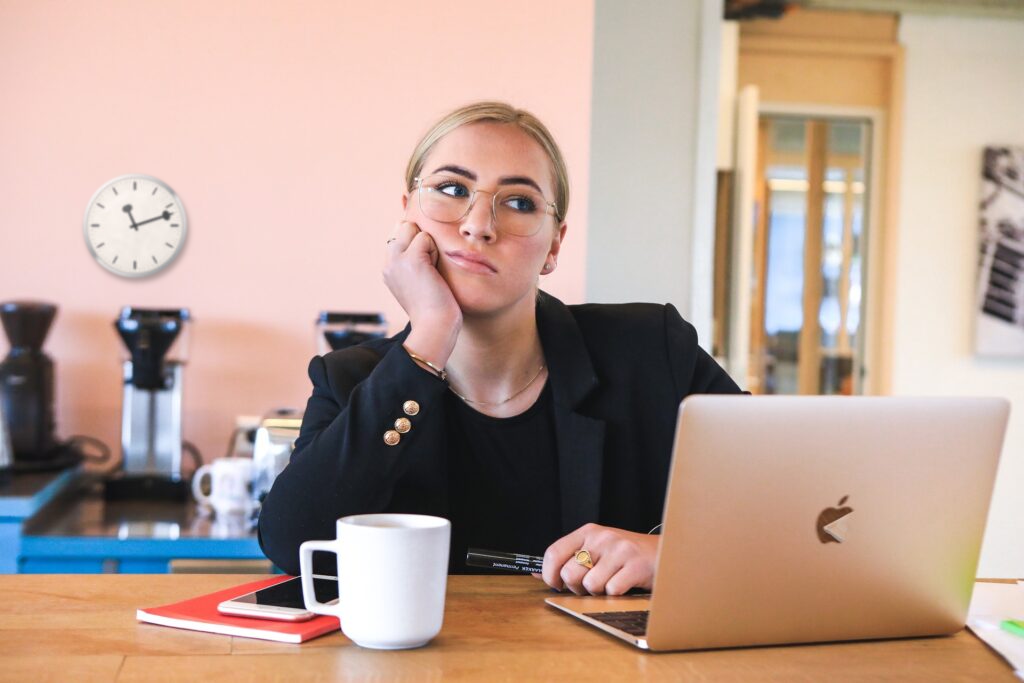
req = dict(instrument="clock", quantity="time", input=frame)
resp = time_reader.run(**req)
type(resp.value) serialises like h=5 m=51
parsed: h=11 m=12
